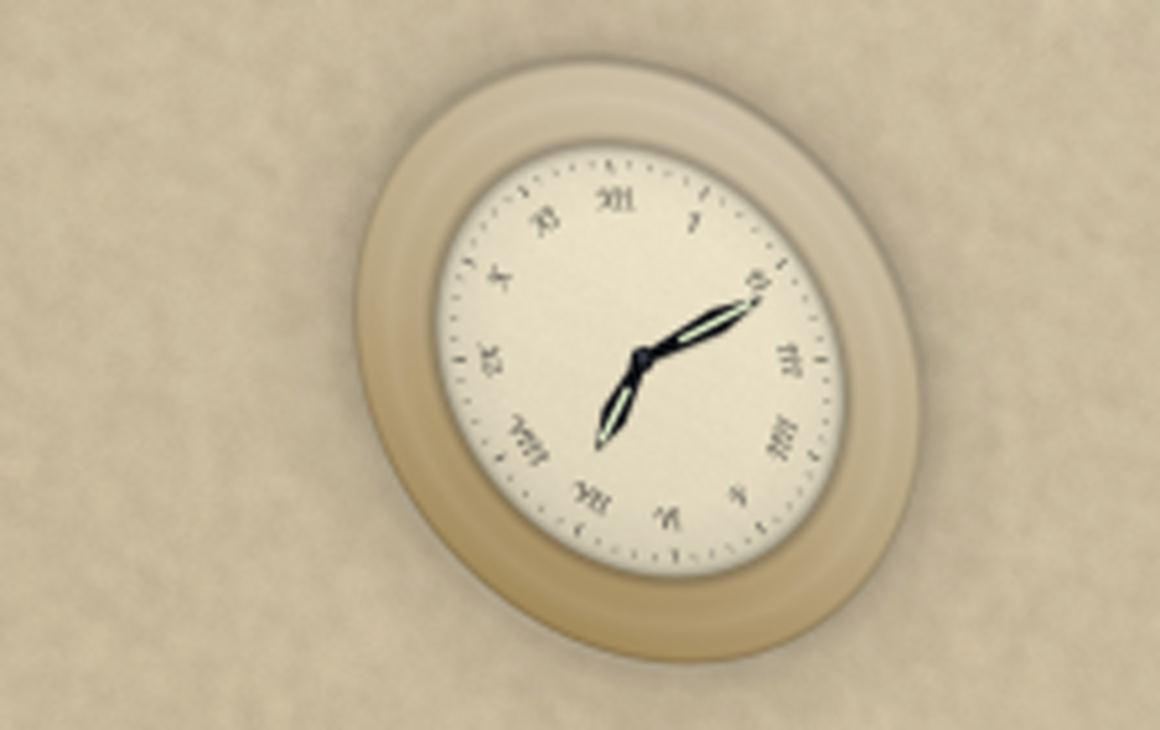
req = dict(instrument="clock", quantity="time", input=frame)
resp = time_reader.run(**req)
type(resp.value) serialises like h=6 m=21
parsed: h=7 m=11
